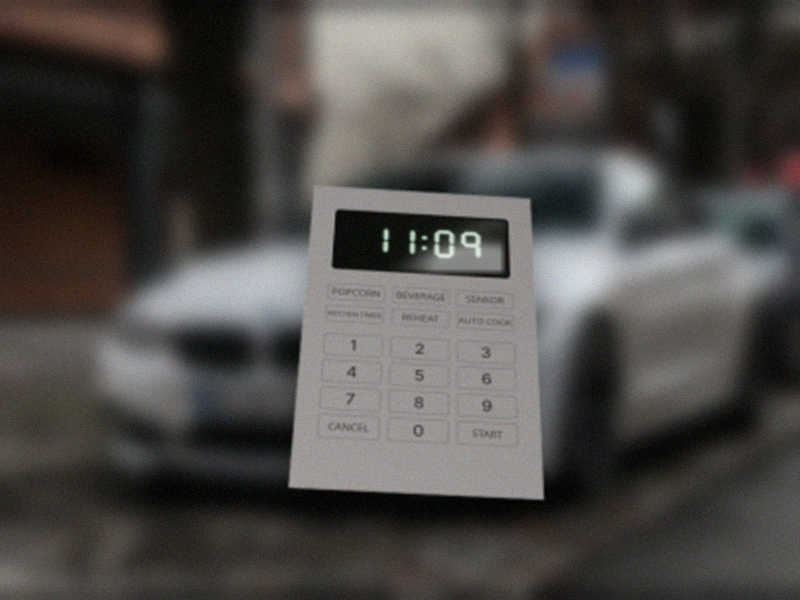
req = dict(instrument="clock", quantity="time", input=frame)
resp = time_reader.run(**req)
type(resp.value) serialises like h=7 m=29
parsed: h=11 m=9
